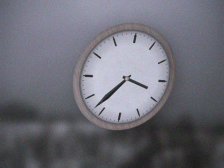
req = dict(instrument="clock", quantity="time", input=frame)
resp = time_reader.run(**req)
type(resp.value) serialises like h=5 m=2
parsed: h=3 m=37
